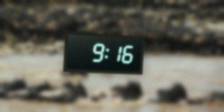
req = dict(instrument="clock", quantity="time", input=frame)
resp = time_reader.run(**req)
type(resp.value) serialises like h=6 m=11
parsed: h=9 m=16
